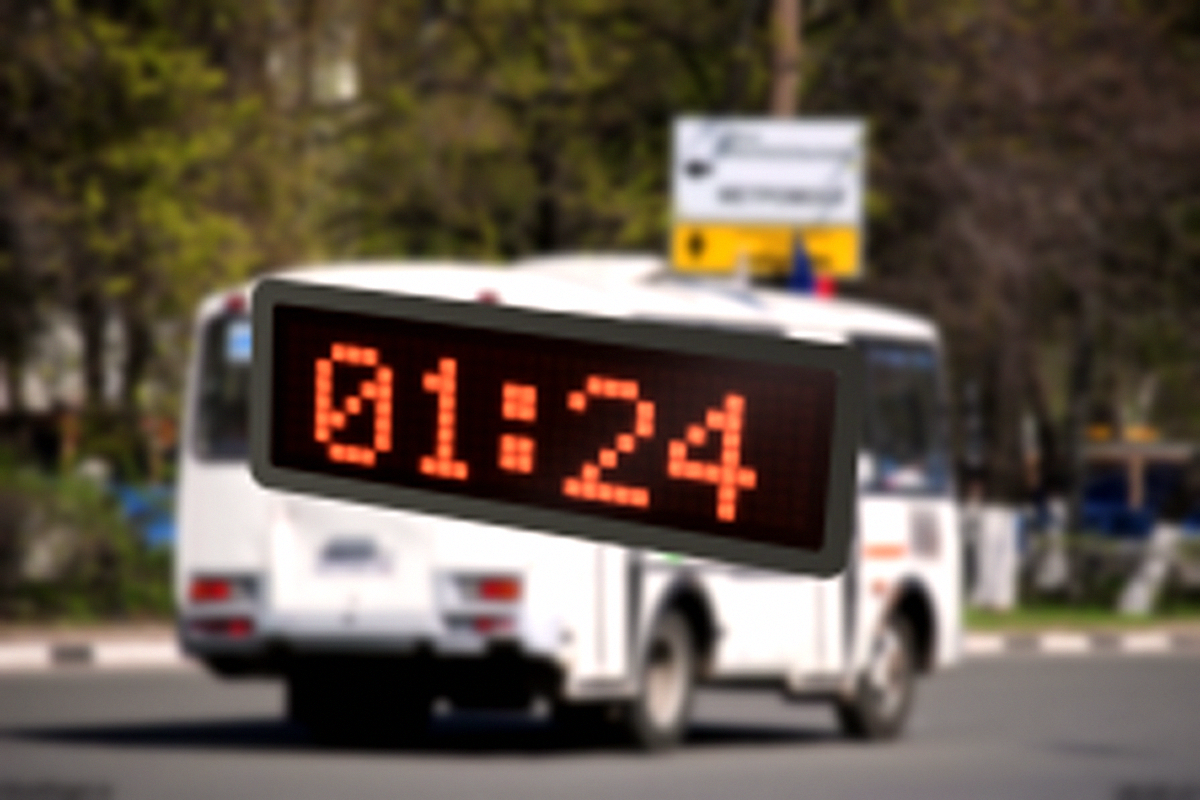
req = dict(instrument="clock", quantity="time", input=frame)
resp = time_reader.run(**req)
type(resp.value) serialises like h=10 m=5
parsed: h=1 m=24
